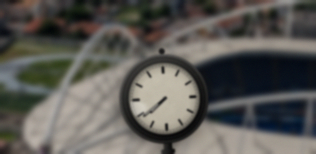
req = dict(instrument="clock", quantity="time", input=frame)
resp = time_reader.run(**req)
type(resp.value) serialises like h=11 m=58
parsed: h=7 m=39
